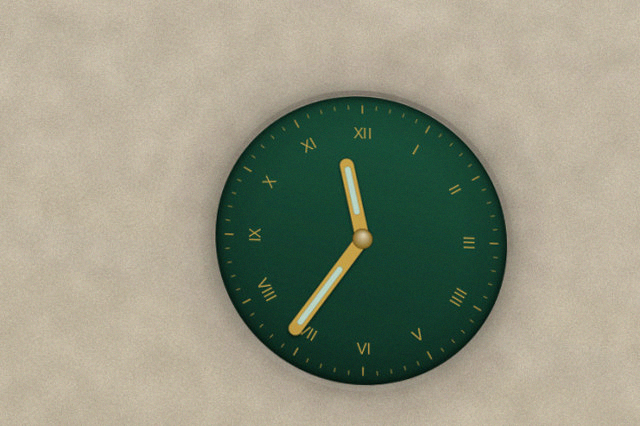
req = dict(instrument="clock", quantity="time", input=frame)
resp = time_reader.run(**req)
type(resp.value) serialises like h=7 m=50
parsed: h=11 m=36
